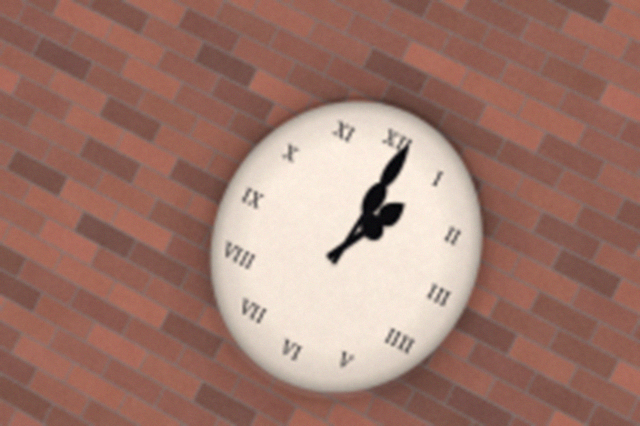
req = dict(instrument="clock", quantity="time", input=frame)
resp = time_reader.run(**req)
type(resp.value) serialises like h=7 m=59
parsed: h=1 m=1
